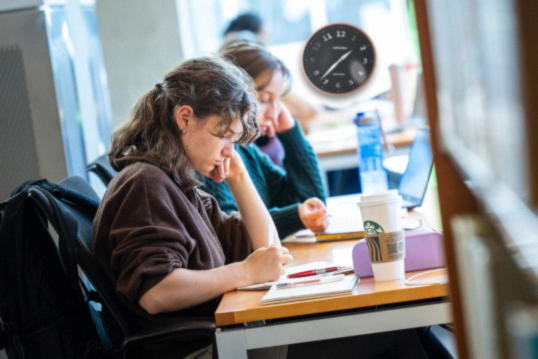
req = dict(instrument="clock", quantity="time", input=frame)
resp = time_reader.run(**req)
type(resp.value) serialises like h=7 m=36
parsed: h=1 m=37
